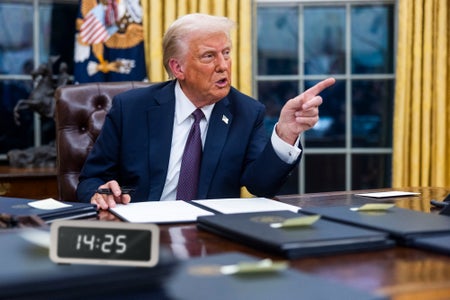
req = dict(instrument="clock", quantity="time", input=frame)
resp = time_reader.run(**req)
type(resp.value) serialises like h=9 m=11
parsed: h=14 m=25
